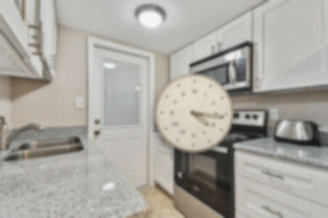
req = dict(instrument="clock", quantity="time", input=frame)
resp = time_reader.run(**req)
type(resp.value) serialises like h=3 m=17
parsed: h=4 m=16
